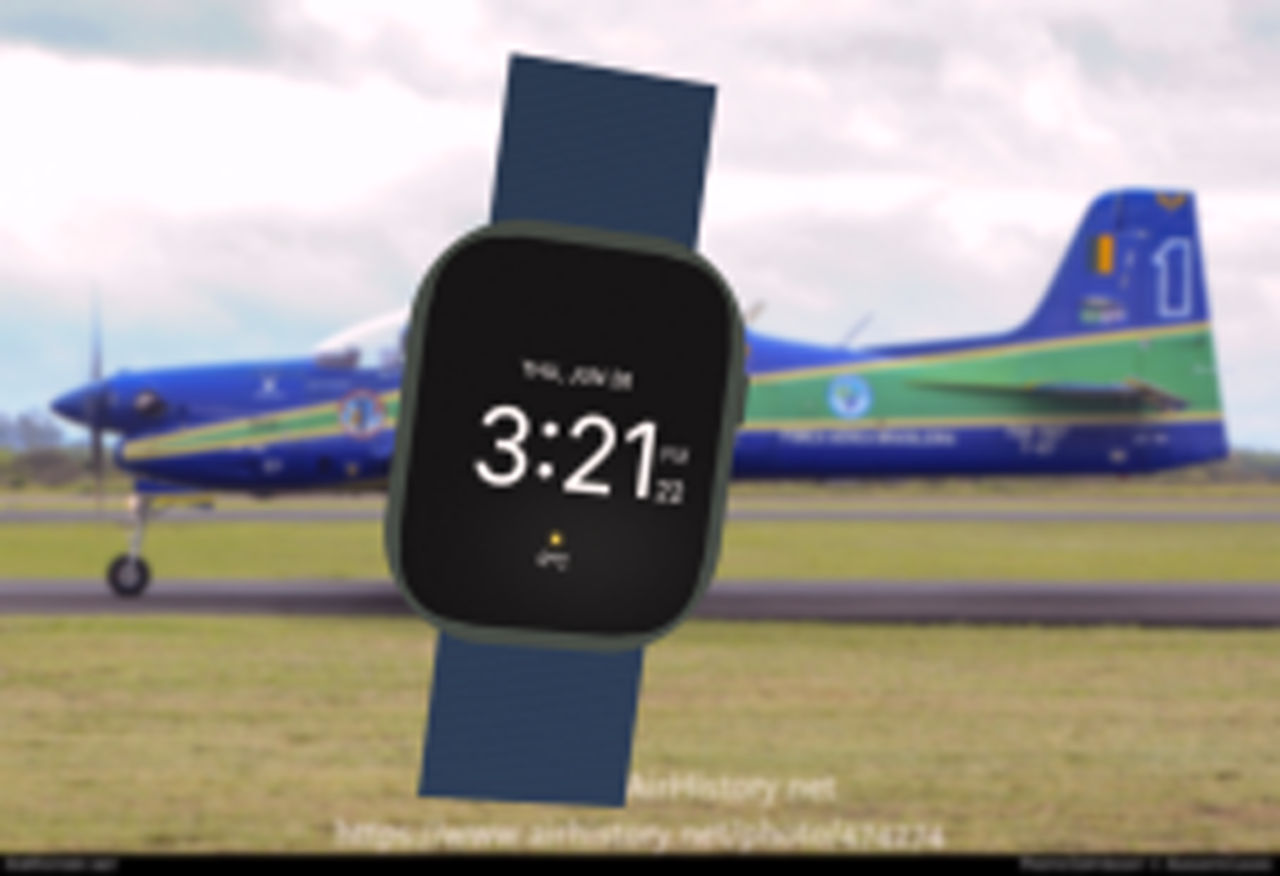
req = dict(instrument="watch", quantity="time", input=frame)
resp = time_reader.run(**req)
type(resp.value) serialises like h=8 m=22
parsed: h=3 m=21
